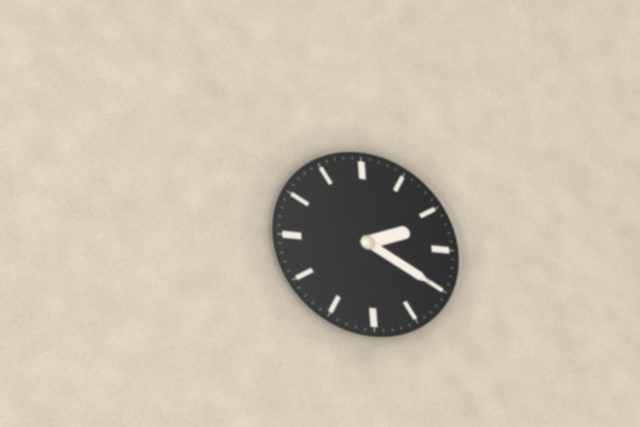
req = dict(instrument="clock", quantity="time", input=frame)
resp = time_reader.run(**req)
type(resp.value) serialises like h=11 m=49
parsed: h=2 m=20
